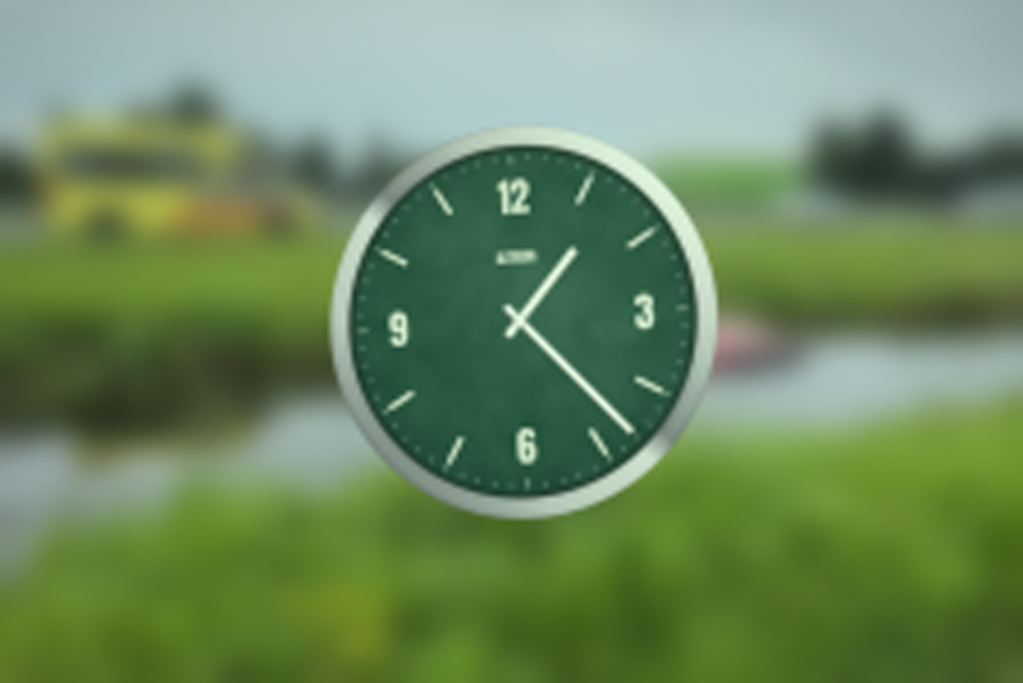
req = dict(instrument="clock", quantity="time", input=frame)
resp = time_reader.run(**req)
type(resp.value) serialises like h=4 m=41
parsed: h=1 m=23
